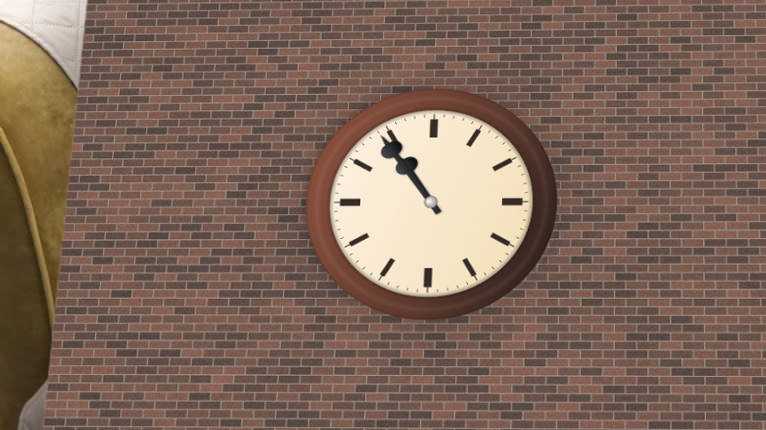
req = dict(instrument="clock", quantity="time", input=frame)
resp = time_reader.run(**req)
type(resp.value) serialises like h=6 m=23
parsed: h=10 m=54
